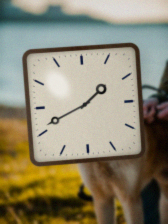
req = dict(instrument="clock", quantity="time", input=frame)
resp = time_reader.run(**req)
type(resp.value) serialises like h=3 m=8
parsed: h=1 m=41
